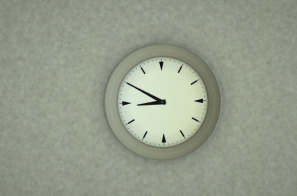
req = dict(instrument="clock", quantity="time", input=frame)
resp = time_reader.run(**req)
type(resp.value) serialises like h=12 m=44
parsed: h=8 m=50
